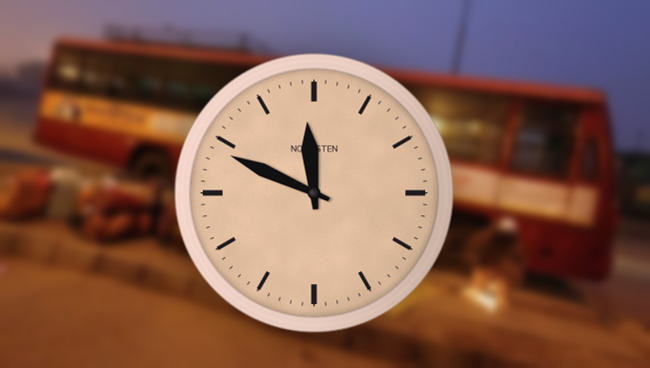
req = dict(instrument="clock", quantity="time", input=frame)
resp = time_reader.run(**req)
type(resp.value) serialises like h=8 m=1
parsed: h=11 m=49
